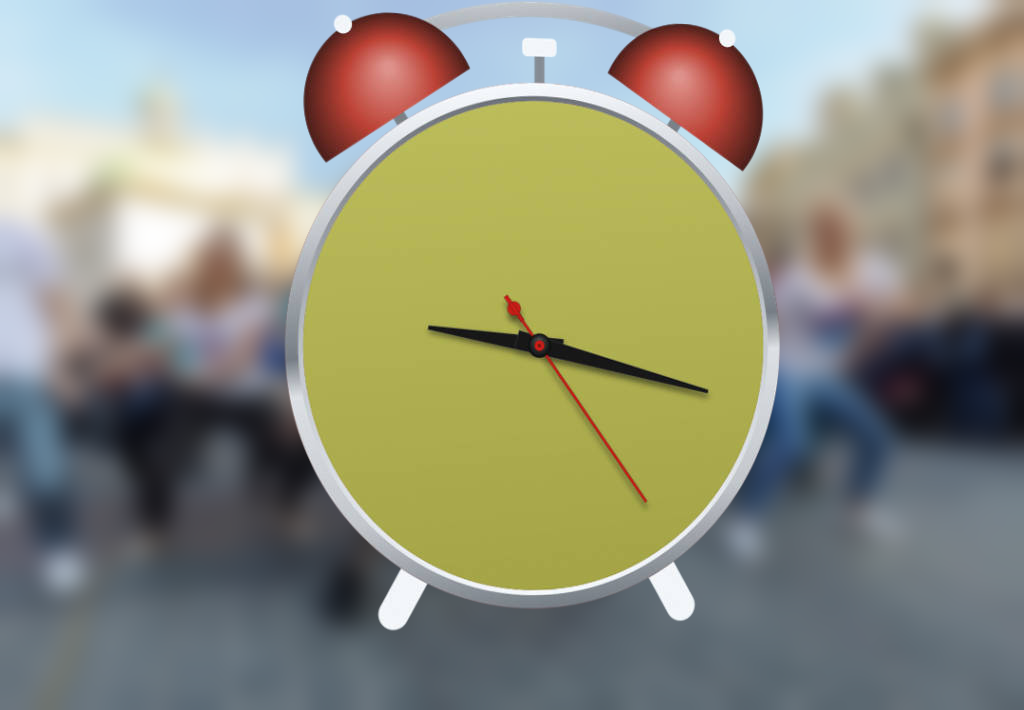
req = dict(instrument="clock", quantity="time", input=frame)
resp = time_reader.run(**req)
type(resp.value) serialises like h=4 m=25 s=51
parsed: h=9 m=17 s=24
